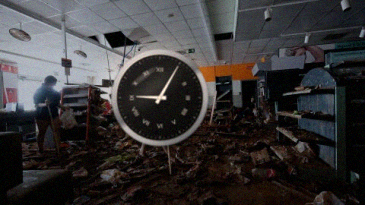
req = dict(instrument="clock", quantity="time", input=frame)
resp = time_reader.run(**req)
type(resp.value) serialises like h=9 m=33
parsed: h=9 m=5
